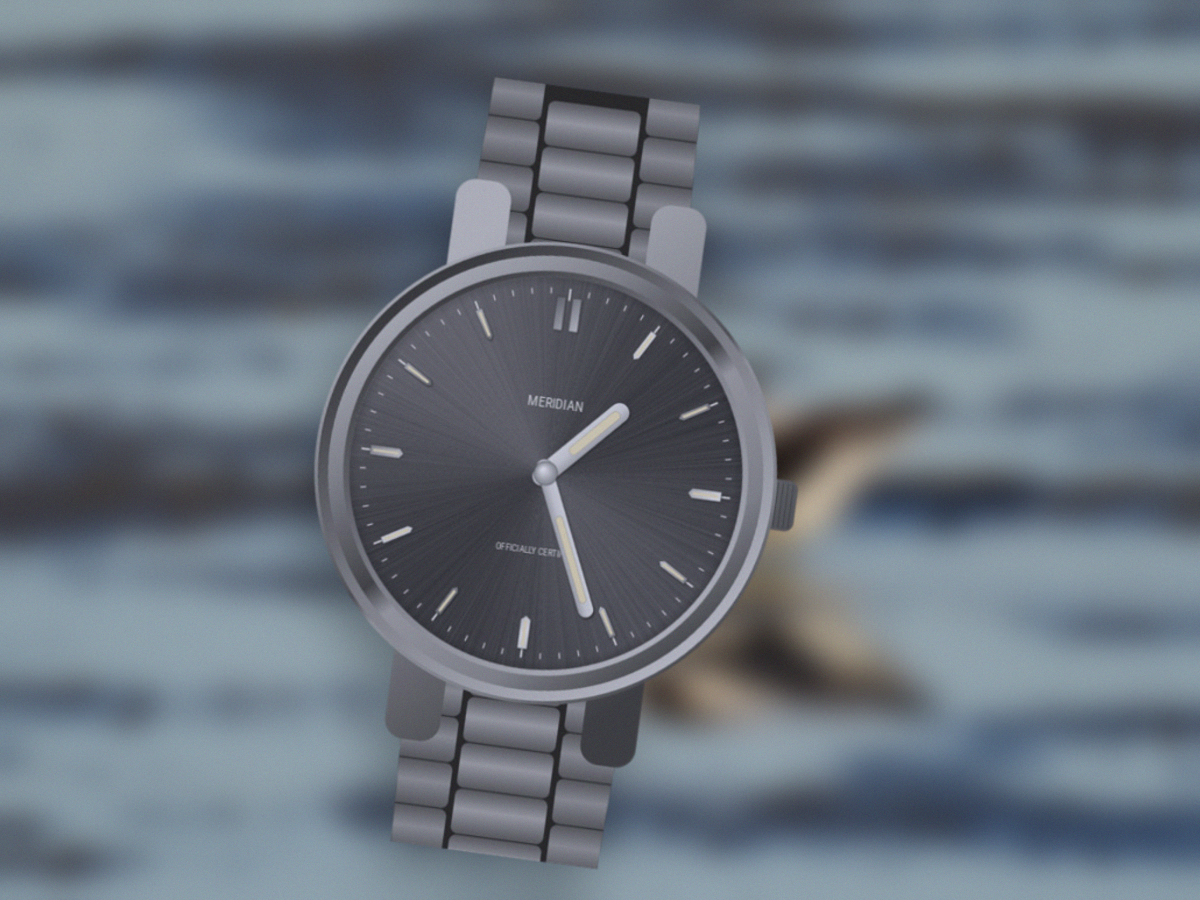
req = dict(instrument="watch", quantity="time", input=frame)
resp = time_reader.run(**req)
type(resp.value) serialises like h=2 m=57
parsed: h=1 m=26
